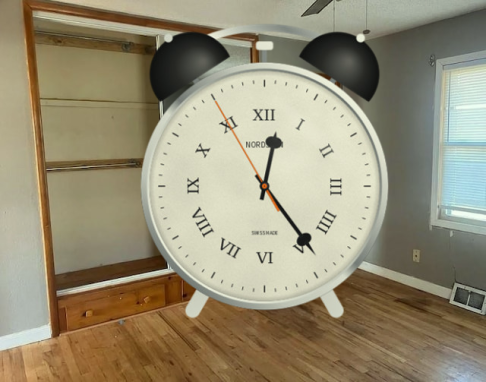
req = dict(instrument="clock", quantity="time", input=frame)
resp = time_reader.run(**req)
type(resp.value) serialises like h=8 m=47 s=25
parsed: h=12 m=23 s=55
